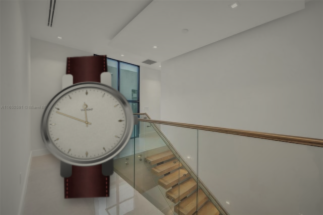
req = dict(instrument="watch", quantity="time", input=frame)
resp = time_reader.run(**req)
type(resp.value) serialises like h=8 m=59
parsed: h=11 m=49
